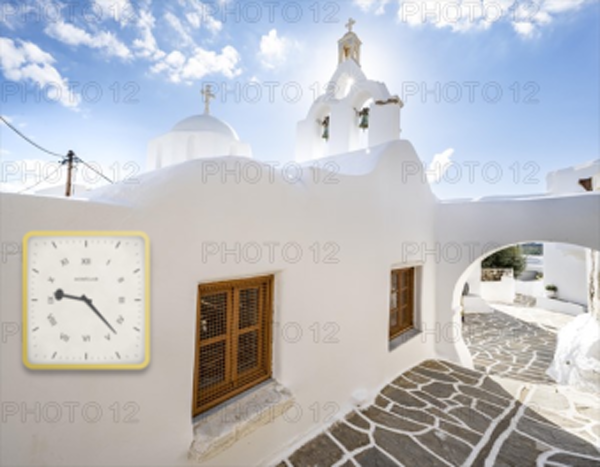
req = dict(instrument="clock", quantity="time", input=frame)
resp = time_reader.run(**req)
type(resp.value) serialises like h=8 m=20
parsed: h=9 m=23
